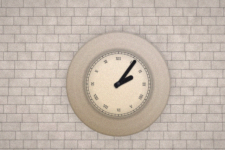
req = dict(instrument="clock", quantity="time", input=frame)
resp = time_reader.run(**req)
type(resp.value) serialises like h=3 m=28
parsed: h=2 m=6
